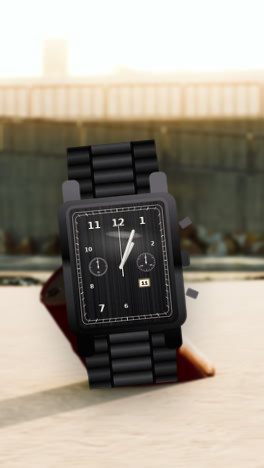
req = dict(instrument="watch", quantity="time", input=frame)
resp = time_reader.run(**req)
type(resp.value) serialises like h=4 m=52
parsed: h=1 m=4
